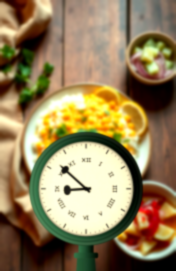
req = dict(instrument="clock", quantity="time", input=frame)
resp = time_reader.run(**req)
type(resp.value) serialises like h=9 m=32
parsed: h=8 m=52
